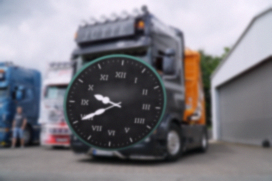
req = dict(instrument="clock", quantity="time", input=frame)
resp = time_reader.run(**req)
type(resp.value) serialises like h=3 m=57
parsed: h=9 m=40
